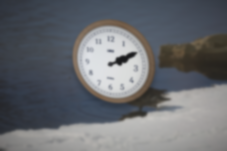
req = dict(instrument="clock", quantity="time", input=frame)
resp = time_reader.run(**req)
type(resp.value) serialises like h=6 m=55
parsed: h=2 m=10
